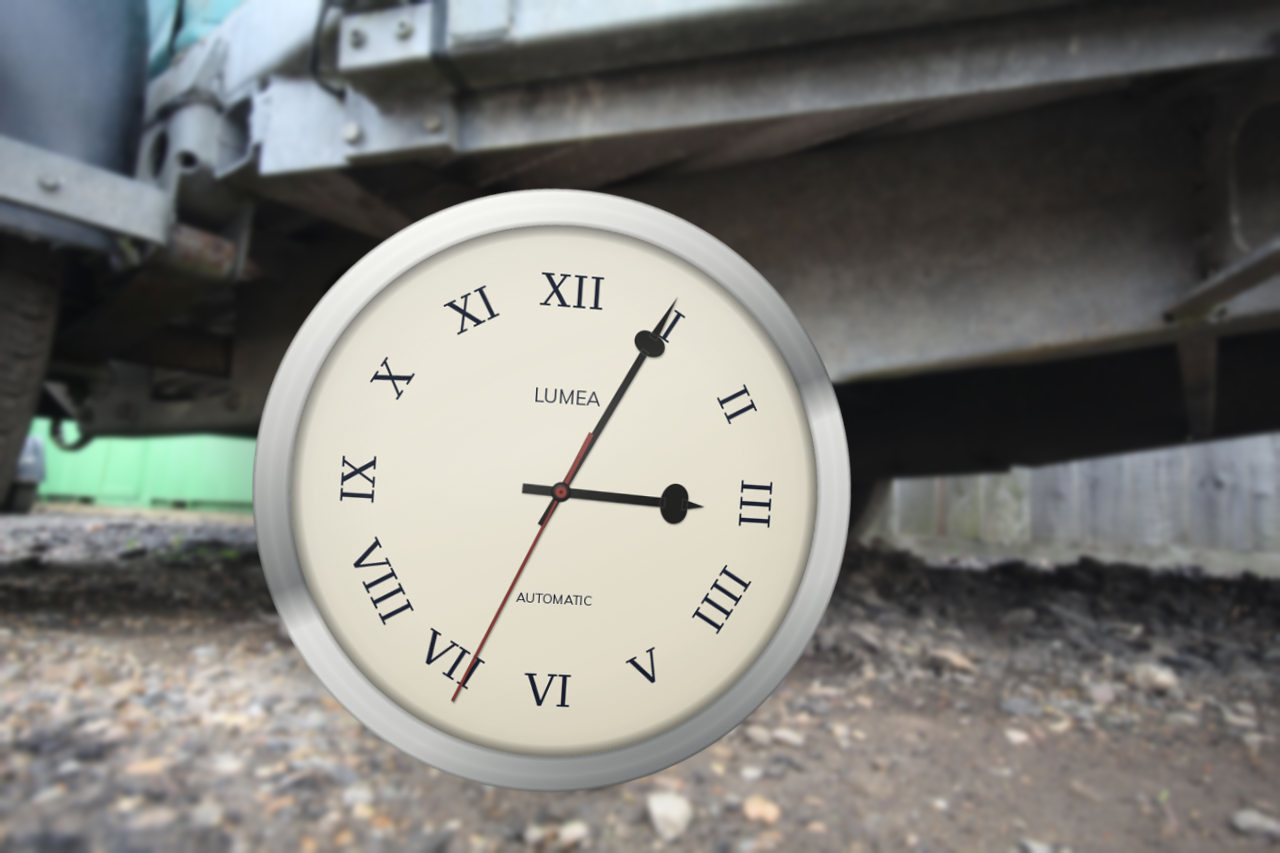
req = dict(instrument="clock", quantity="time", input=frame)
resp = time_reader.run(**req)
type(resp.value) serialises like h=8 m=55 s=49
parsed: h=3 m=4 s=34
